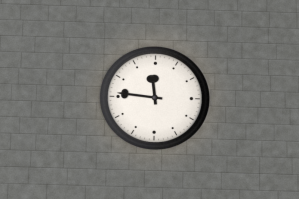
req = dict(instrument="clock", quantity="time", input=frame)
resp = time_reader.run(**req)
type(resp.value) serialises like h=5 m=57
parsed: h=11 m=46
